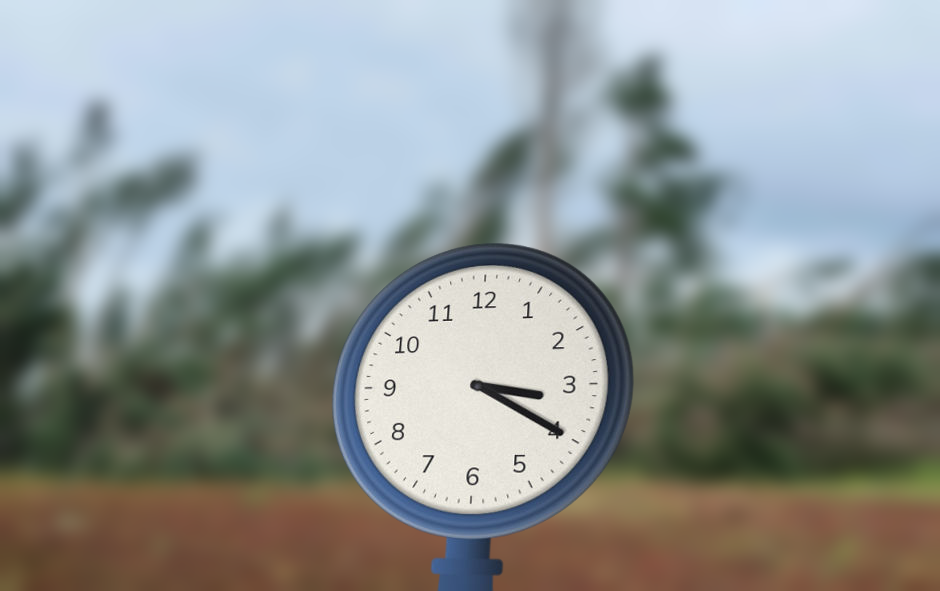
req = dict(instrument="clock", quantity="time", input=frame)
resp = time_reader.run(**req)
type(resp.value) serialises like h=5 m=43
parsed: h=3 m=20
